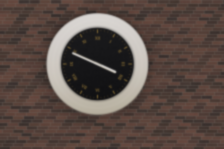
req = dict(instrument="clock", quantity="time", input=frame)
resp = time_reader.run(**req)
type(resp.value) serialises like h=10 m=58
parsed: h=3 m=49
